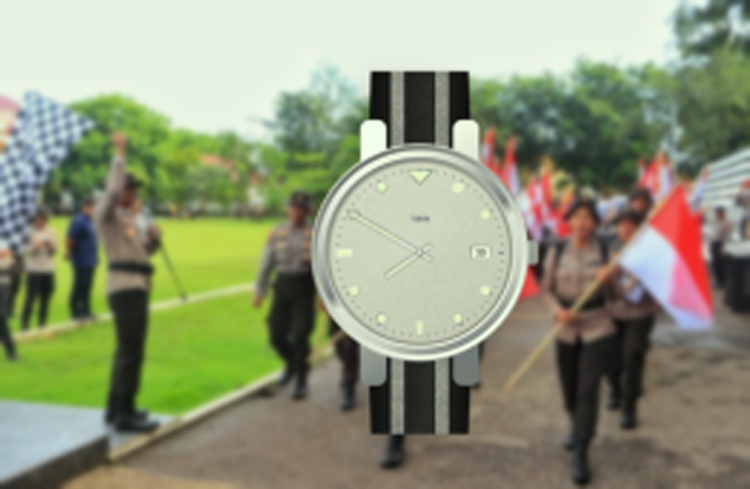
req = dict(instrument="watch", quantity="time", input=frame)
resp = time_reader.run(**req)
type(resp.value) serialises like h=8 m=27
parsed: h=7 m=50
